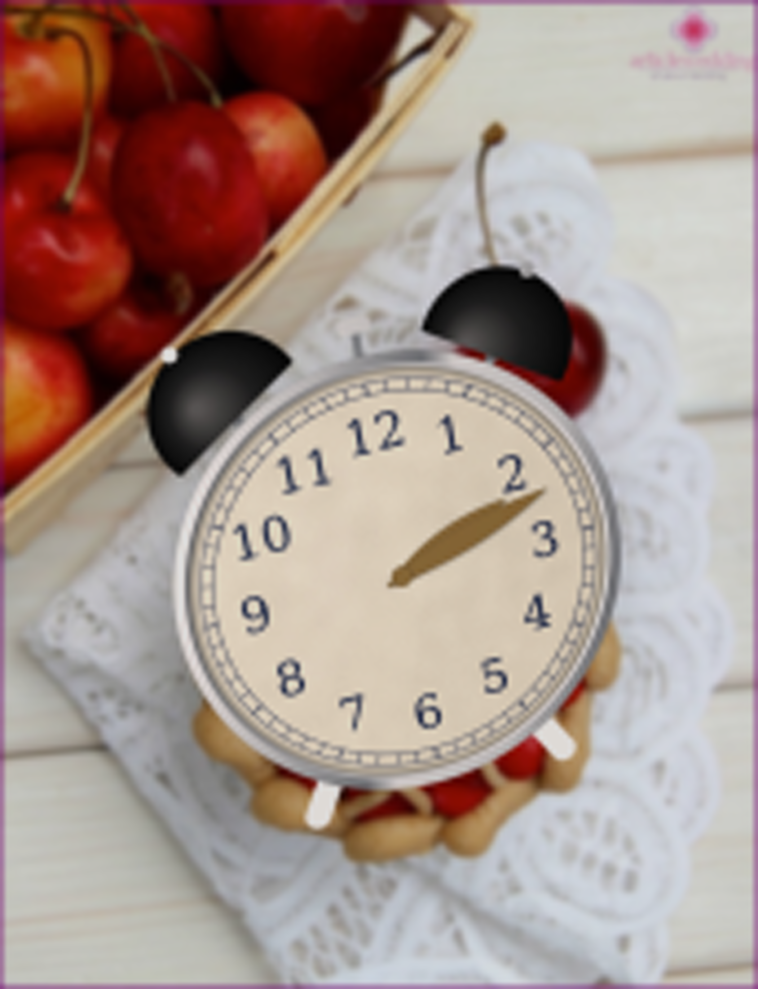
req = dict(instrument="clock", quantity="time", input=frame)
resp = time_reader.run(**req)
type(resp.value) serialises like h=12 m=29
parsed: h=2 m=12
